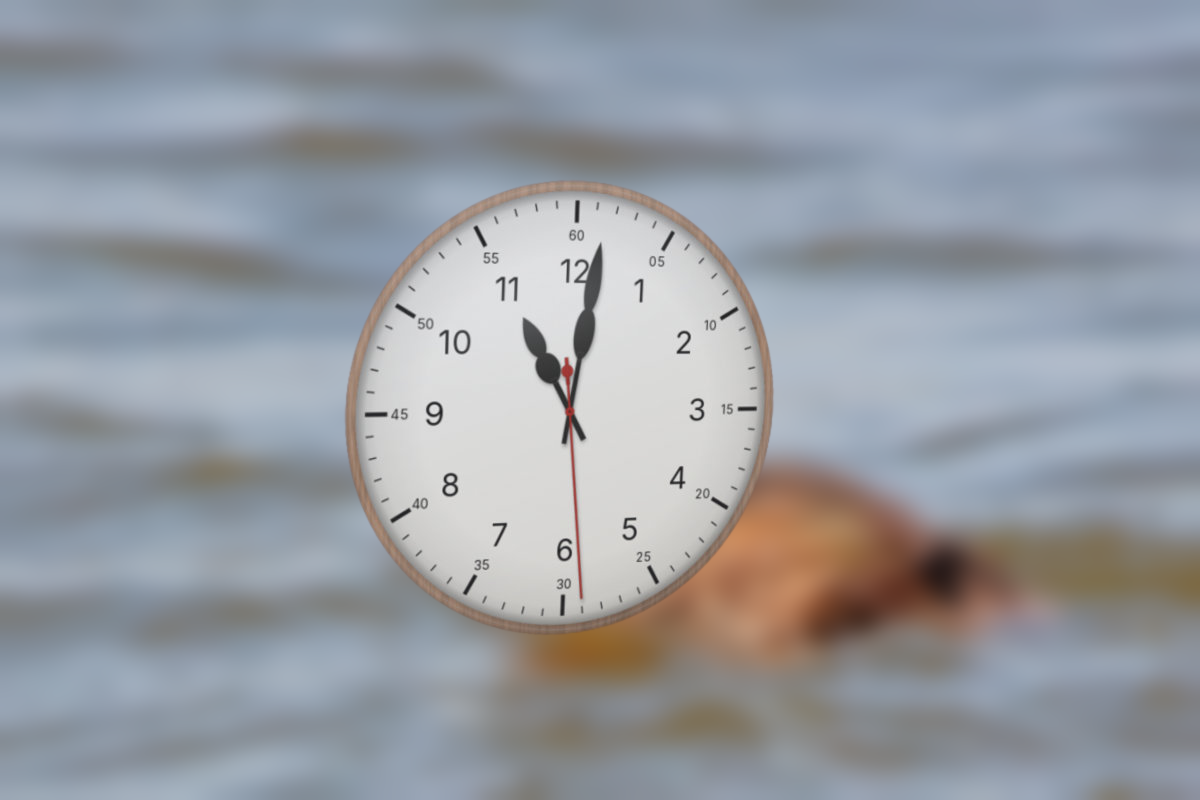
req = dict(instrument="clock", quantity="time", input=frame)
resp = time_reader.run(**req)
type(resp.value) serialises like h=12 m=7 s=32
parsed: h=11 m=1 s=29
